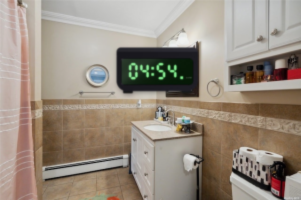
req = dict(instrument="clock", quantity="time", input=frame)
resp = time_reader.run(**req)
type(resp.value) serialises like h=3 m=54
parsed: h=4 m=54
